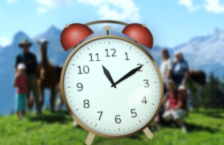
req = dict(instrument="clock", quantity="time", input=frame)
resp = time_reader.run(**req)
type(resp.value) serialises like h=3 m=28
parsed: h=11 m=10
